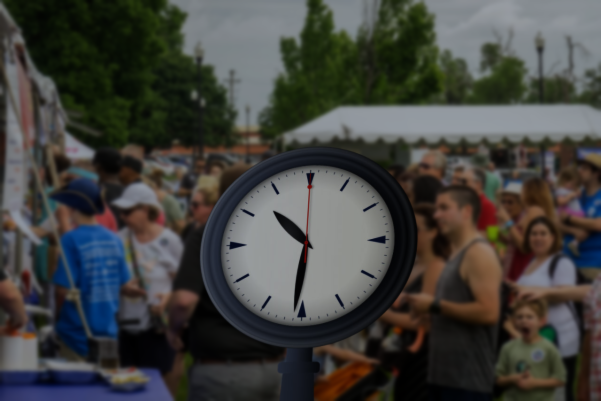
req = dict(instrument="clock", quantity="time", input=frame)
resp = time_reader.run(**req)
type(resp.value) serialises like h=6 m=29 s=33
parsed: h=10 m=31 s=0
